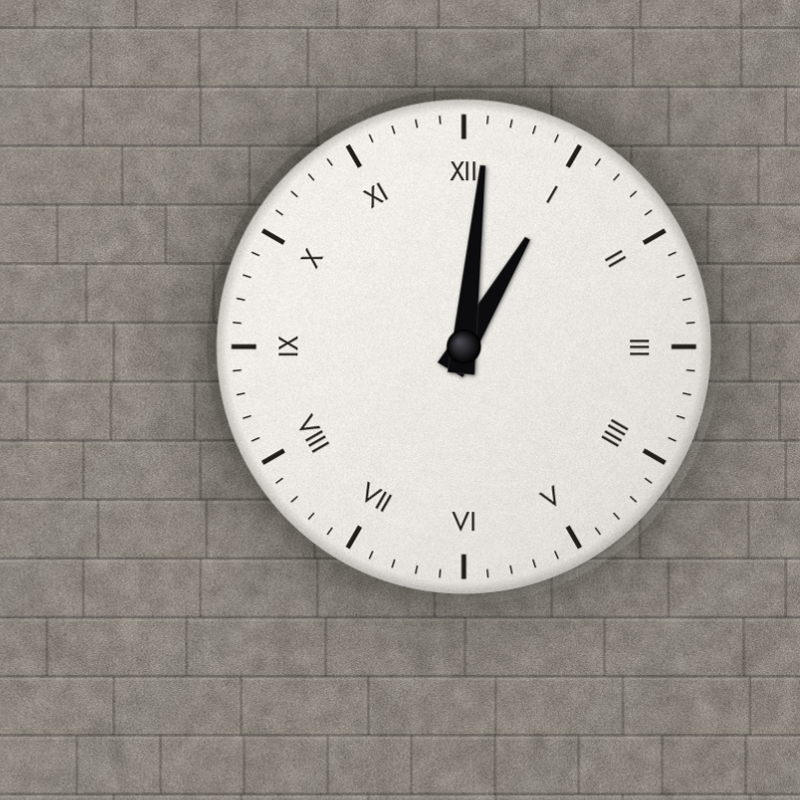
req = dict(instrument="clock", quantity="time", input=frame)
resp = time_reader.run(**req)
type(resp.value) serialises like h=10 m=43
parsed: h=1 m=1
